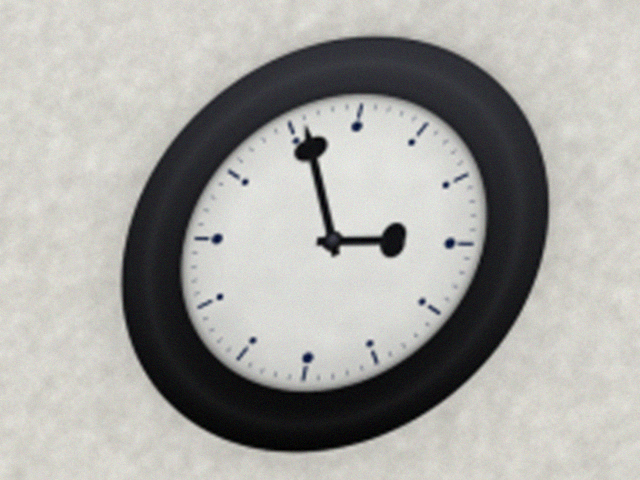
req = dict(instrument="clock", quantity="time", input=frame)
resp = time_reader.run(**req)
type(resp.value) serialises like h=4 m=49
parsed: h=2 m=56
